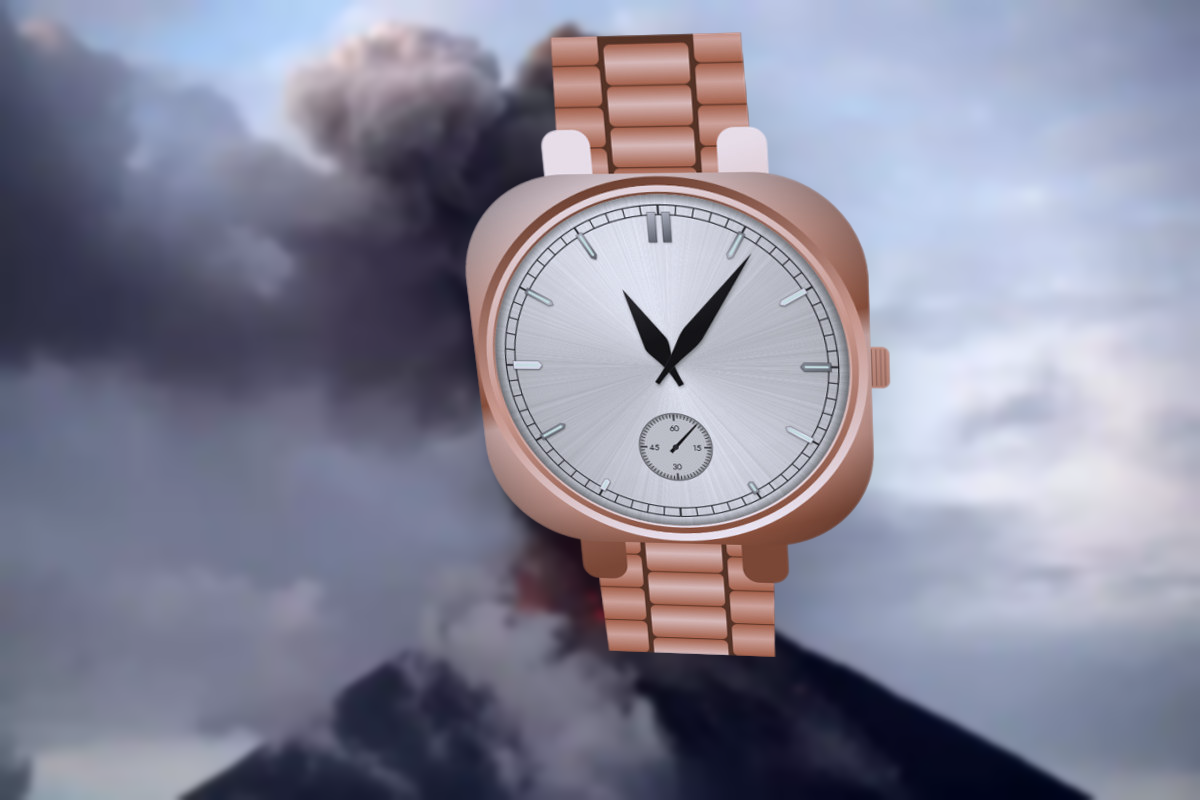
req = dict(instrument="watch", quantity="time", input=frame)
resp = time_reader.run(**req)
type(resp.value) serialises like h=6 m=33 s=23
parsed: h=11 m=6 s=7
